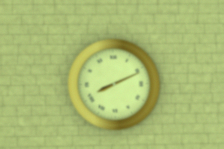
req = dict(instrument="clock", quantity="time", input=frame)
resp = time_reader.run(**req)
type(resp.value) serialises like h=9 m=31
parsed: h=8 m=11
